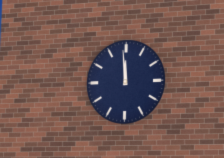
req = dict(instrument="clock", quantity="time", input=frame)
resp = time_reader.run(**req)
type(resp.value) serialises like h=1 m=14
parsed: h=11 m=59
